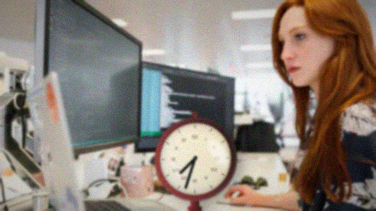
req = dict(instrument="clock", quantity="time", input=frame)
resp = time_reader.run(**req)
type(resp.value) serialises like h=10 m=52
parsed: h=7 m=33
